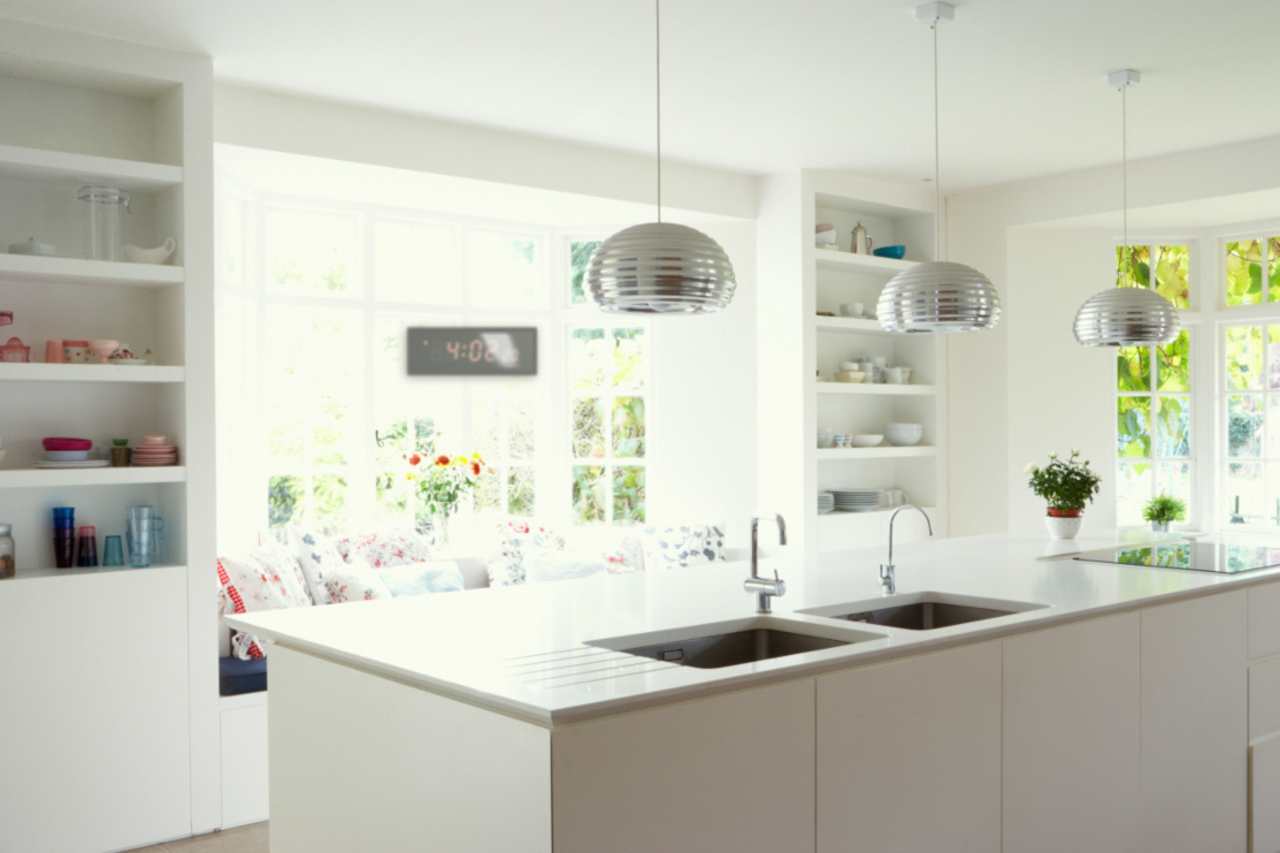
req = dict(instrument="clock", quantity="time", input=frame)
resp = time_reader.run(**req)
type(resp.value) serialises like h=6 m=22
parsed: h=4 m=2
